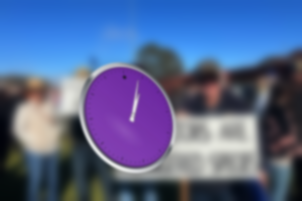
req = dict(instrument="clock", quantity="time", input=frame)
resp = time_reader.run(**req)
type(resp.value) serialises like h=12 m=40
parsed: h=1 m=4
